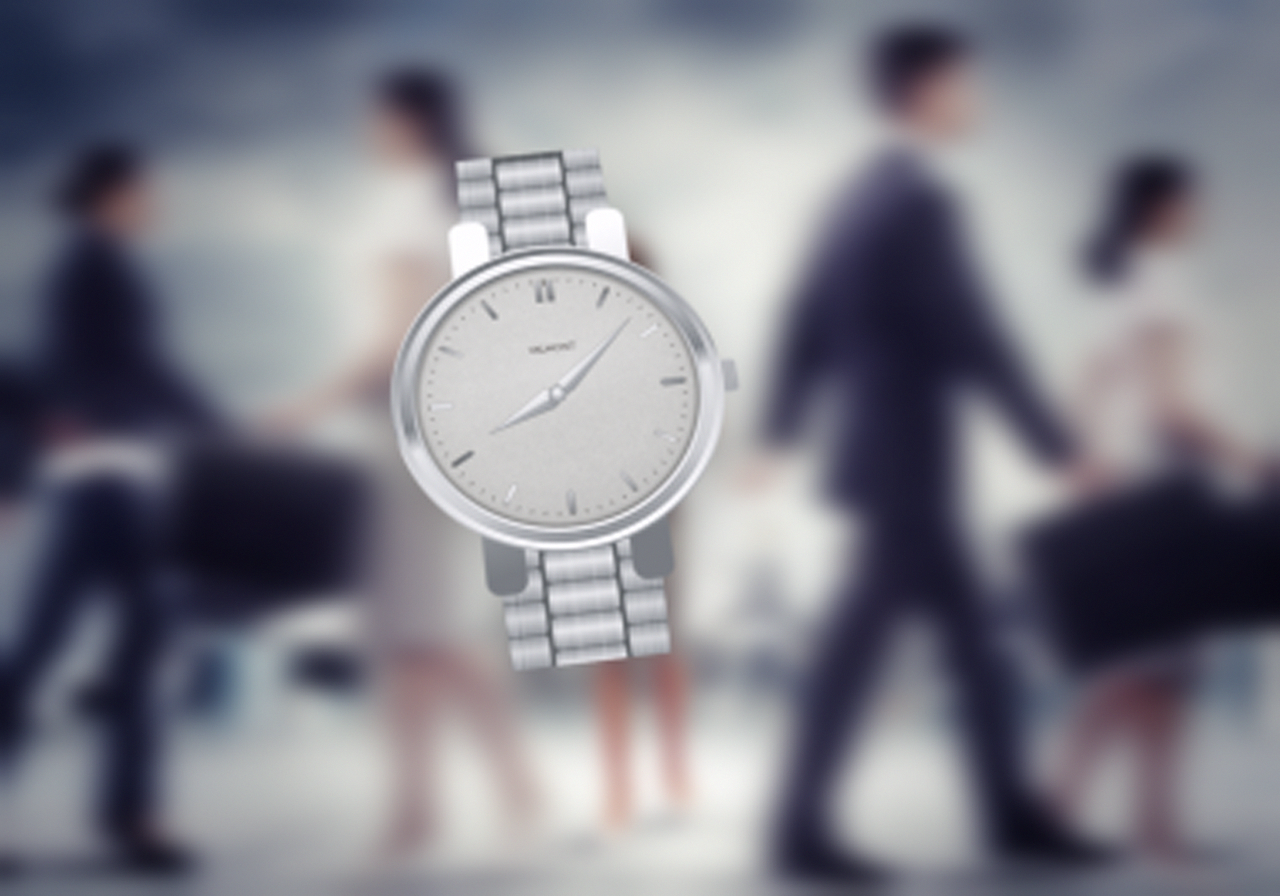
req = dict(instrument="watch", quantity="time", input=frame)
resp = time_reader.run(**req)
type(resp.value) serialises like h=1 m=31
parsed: h=8 m=8
